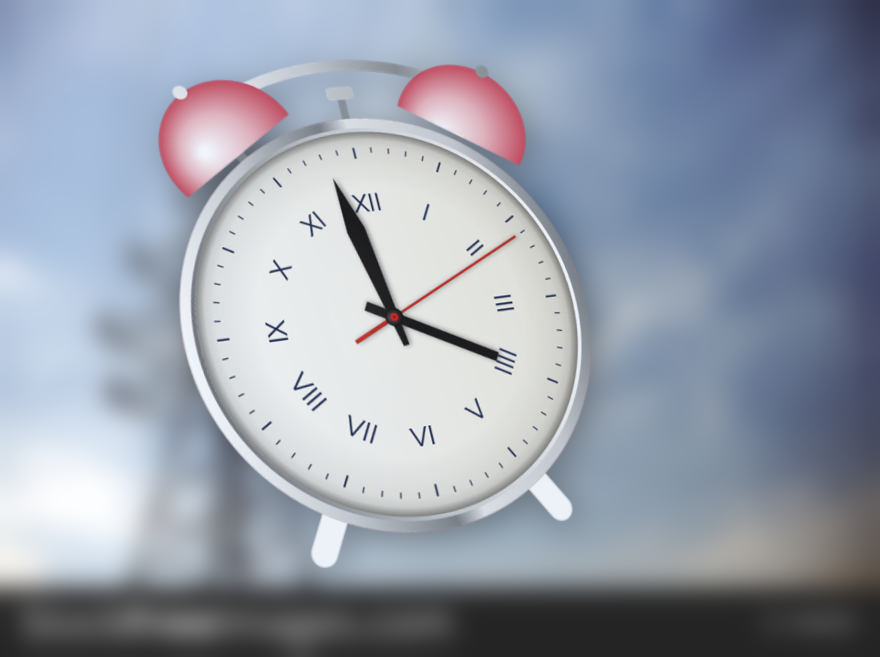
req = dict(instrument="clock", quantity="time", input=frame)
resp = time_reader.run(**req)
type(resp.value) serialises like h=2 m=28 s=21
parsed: h=3 m=58 s=11
